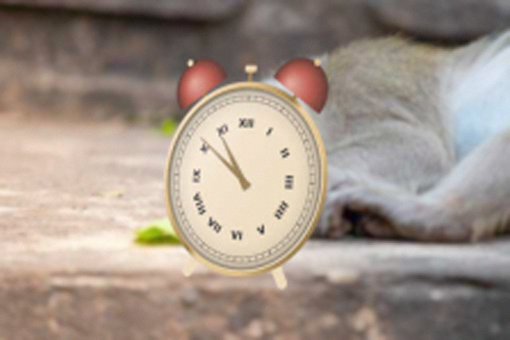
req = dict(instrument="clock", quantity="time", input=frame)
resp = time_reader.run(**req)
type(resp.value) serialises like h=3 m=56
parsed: h=10 m=51
